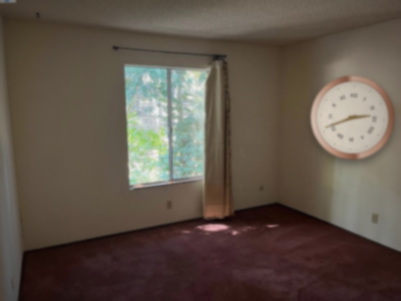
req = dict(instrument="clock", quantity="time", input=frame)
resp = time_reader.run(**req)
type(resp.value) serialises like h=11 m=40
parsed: h=2 m=41
